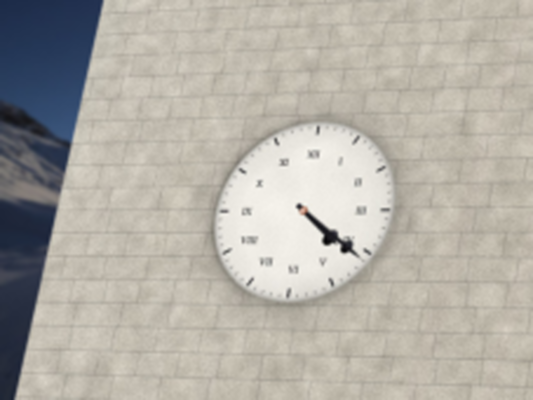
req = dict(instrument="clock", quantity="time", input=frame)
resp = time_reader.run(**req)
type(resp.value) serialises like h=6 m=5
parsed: h=4 m=21
